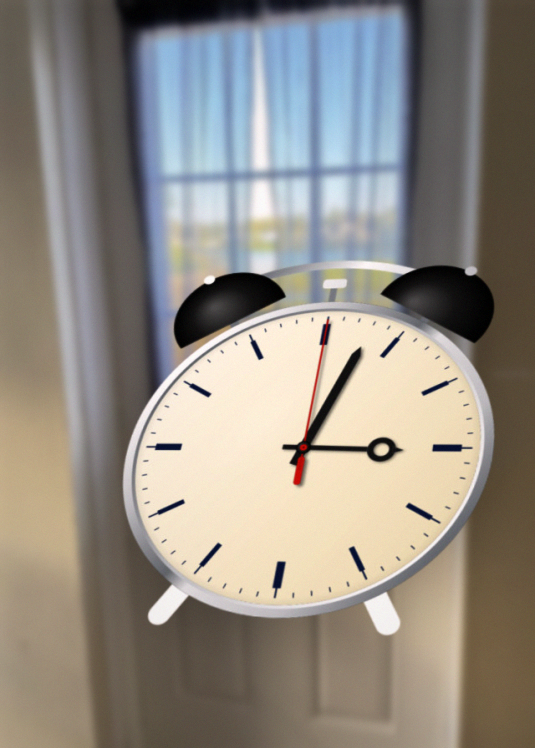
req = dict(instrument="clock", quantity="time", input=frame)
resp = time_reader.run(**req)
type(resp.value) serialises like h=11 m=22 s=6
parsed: h=3 m=3 s=0
